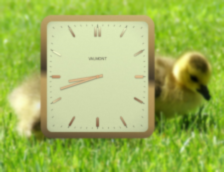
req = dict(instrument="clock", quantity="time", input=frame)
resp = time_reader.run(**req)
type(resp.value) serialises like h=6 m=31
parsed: h=8 m=42
